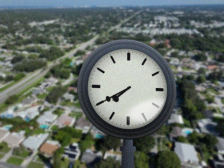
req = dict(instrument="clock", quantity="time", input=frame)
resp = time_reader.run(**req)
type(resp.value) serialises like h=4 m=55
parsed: h=7 m=40
